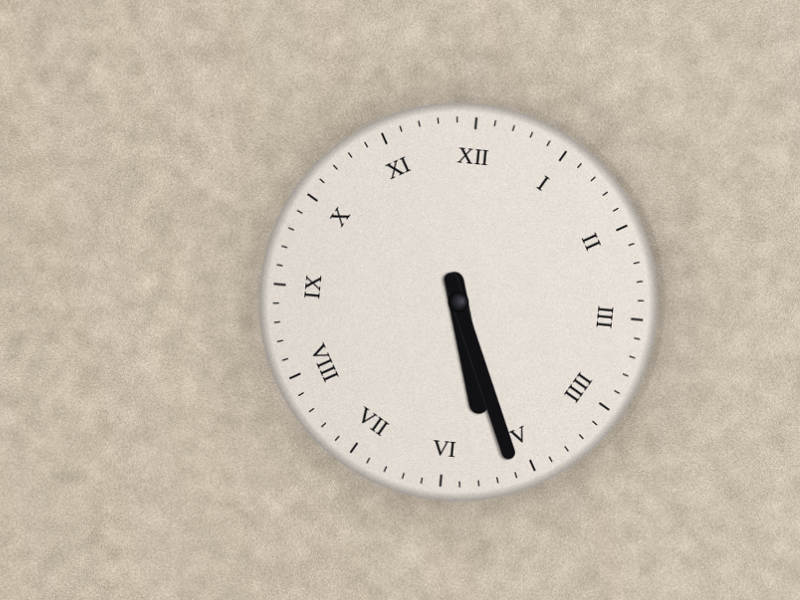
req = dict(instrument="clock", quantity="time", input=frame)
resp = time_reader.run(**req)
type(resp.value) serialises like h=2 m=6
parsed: h=5 m=26
